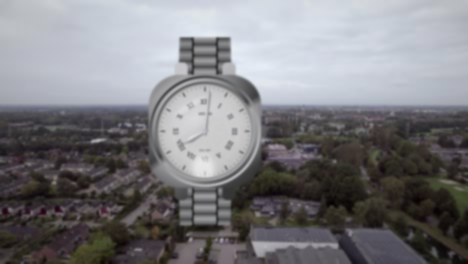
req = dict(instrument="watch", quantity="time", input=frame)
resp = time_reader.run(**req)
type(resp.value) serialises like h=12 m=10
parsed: h=8 m=1
